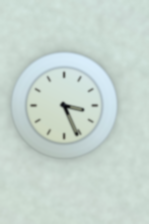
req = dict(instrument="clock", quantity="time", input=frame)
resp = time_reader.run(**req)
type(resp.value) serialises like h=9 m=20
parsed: h=3 m=26
